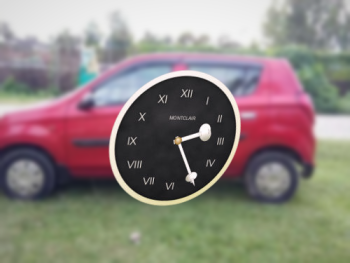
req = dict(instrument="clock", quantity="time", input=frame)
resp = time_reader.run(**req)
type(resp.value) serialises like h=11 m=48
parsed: h=2 m=25
